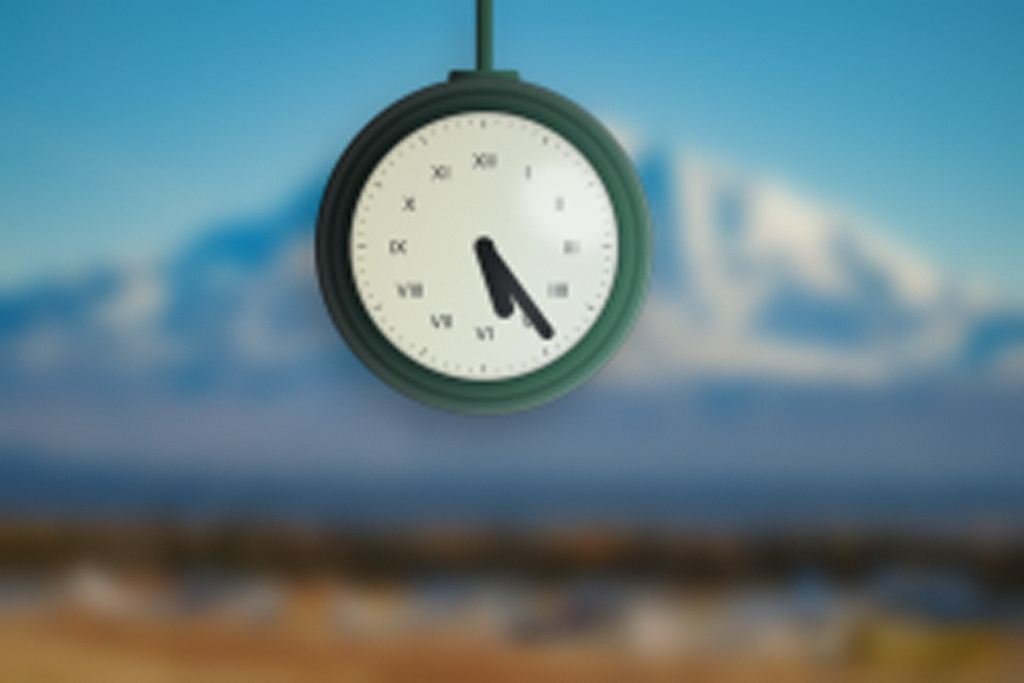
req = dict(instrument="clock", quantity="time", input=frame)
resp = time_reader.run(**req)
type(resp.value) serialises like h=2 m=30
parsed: h=5 m=24
